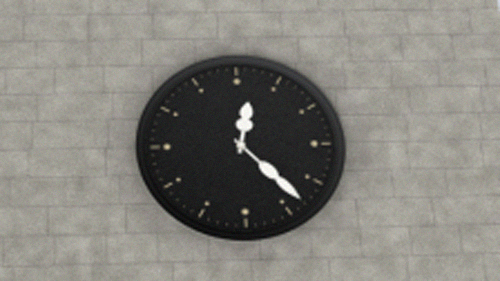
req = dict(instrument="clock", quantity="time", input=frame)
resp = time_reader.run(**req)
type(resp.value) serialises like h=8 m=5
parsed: h=12 m=23
